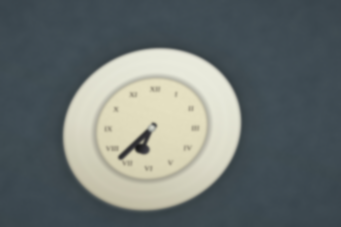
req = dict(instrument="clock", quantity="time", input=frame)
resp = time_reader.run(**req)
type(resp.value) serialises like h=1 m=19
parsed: h=6 m=37
